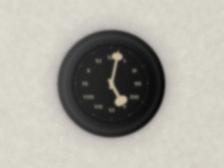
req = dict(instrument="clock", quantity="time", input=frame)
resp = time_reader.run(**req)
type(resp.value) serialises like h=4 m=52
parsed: h=5 m=2
